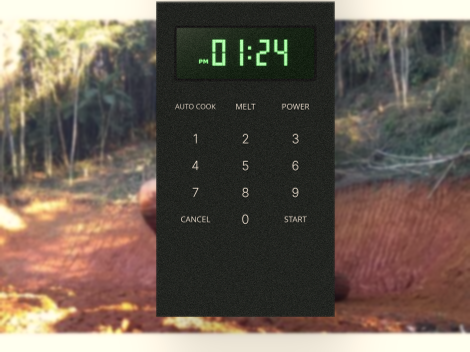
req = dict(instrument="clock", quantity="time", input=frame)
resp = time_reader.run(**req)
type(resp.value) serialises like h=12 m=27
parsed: h=1 m=24
